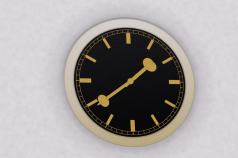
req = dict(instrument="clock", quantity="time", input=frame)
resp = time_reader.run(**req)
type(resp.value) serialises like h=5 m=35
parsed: h=1 m=39
